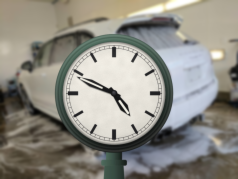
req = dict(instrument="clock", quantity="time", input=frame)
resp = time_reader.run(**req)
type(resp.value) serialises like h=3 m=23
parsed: h=4 m=49
